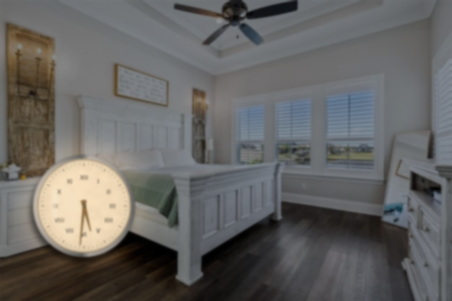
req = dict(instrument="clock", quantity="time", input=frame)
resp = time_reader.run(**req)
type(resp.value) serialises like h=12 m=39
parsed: h=5 m=31
